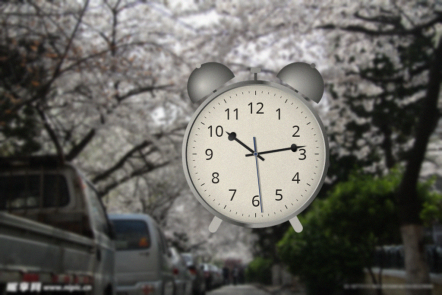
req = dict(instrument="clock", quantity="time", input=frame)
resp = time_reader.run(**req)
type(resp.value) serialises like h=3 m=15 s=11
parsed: h=10 m=13 s=29
